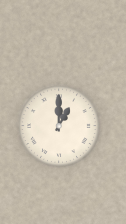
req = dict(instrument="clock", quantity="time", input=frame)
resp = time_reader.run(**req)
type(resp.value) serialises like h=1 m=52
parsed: h=1 m=0
